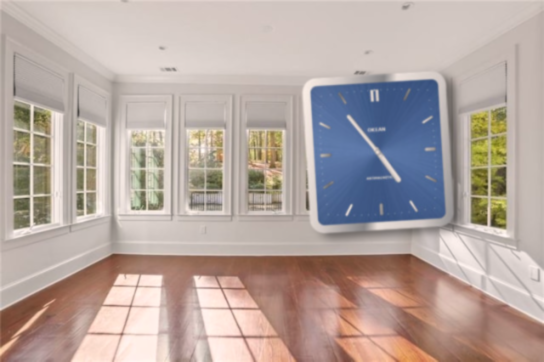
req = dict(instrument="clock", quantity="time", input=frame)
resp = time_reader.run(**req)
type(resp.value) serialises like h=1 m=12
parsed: h=4 m=54
